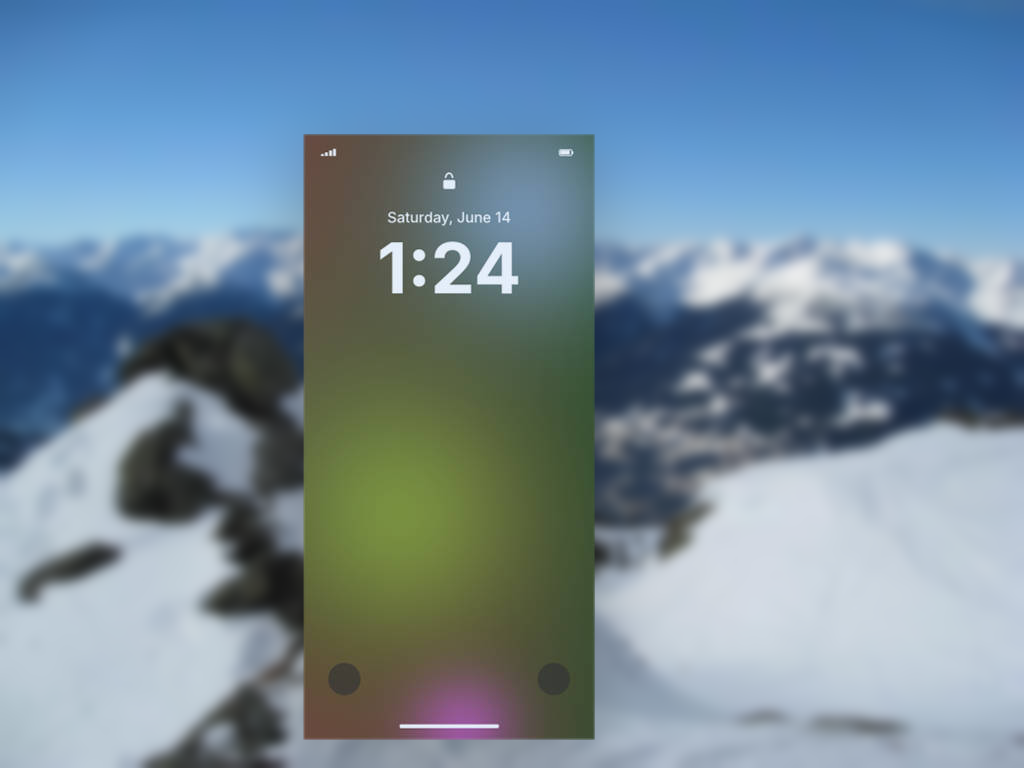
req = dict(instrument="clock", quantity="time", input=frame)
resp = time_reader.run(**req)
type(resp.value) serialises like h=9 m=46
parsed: h=1 m=24
